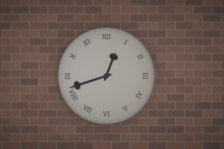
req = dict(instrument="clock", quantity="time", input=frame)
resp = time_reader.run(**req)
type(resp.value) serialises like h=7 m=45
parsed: h=12 m=42
